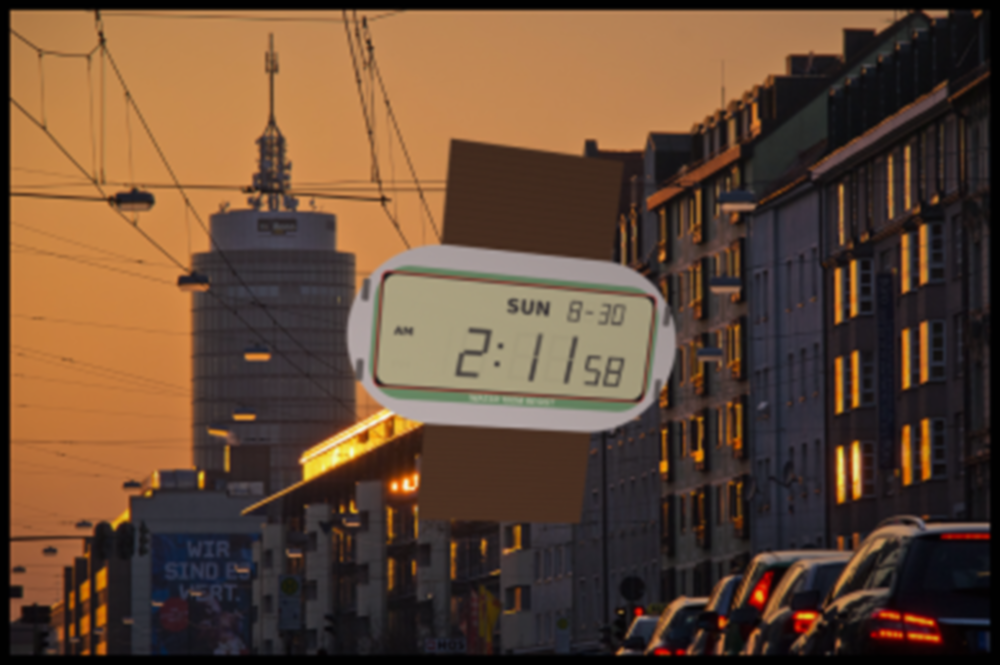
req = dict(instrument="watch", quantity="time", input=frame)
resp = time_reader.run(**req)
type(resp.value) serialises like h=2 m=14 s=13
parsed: h=2 m=11 s=58
